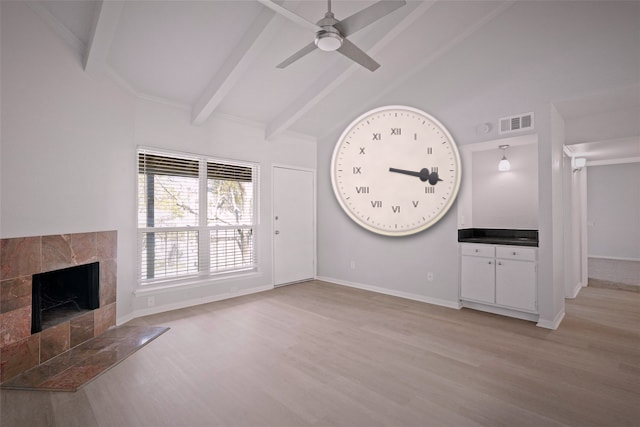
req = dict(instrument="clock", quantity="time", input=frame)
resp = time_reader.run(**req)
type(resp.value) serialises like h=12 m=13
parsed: h=3 m=17
